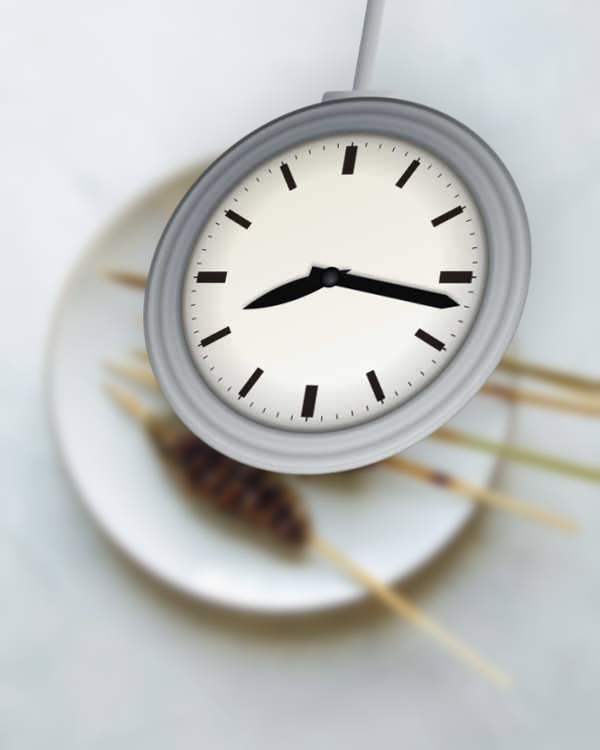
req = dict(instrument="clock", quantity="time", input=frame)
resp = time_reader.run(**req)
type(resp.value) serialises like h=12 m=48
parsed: h=8 m=17
